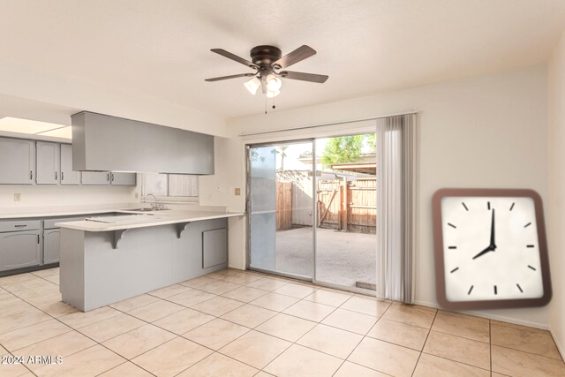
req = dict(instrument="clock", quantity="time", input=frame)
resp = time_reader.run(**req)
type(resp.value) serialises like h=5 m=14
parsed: h=8 m=1
